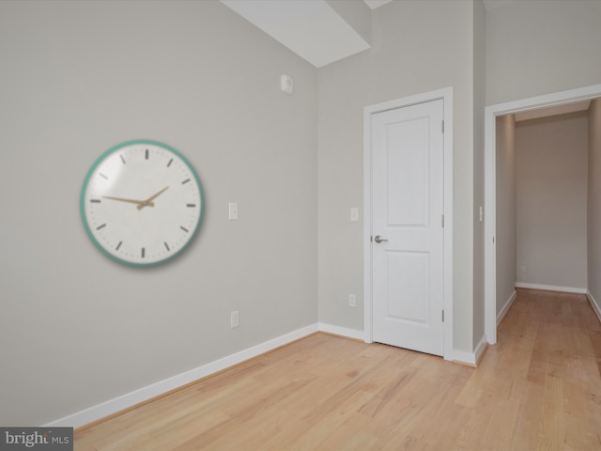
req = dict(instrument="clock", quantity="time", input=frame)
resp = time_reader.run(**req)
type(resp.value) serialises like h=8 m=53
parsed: h=1 m=46
